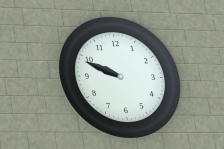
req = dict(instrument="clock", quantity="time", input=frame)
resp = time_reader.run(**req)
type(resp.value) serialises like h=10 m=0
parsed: h=9 m=49
